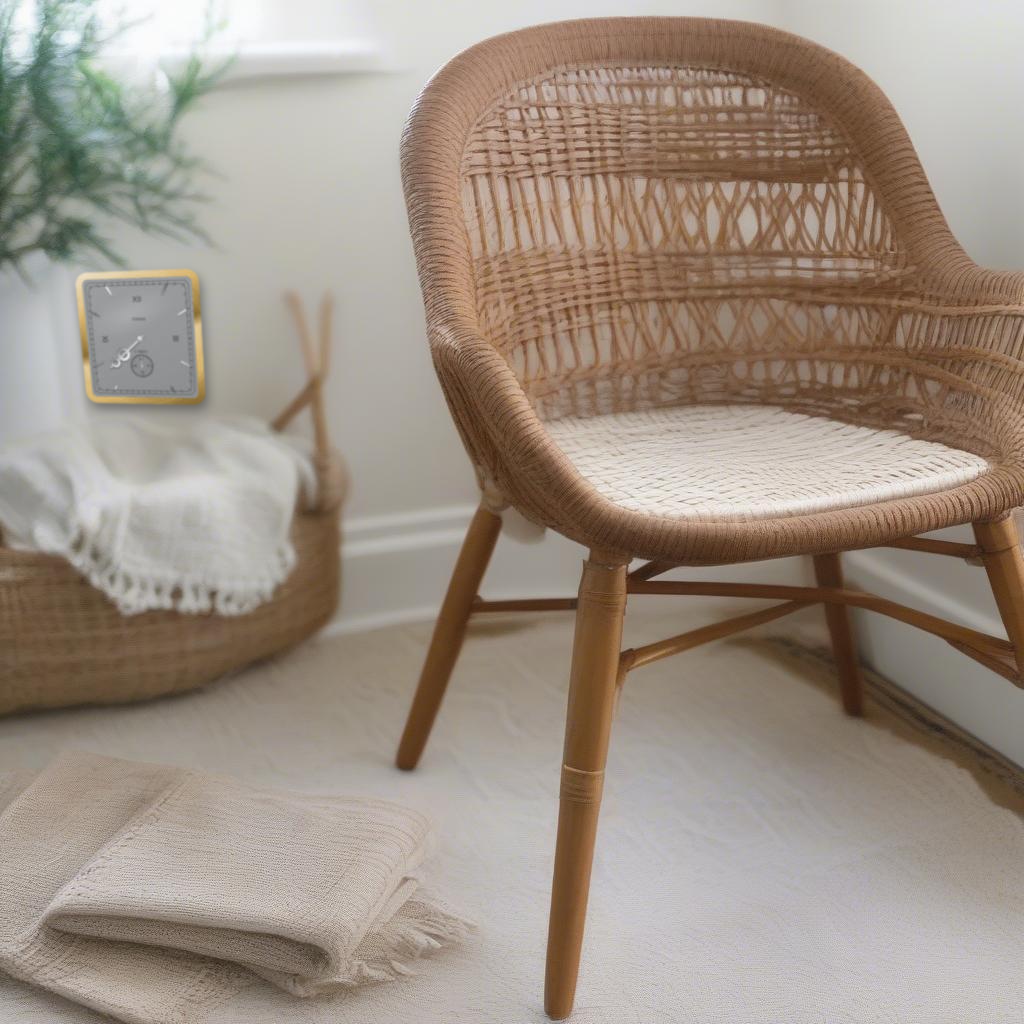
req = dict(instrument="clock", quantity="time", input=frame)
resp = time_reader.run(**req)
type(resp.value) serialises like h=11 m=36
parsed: h=7 m=38
